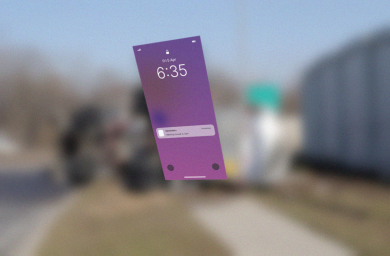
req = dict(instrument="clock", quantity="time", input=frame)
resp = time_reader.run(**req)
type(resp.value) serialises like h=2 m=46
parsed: h=6 m=35
